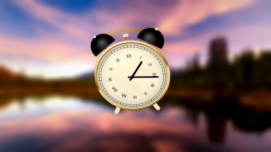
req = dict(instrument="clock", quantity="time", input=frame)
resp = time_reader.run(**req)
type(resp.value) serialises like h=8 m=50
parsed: h=1 m=16
